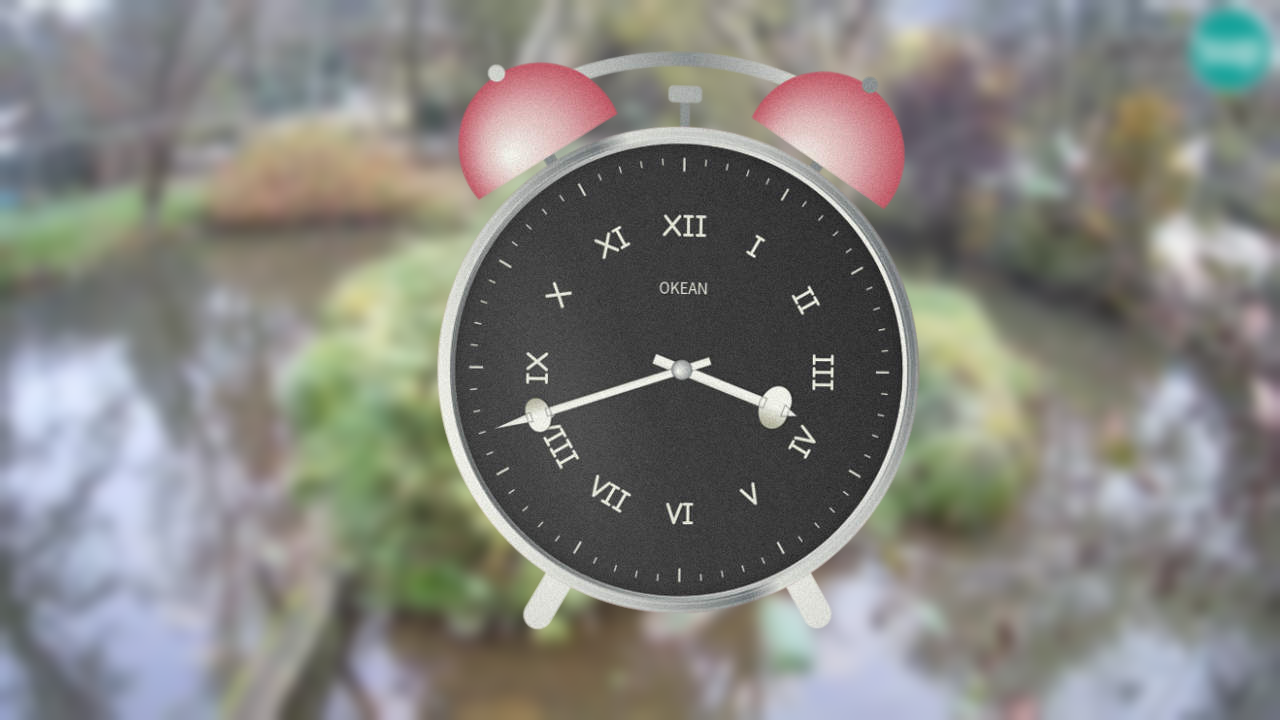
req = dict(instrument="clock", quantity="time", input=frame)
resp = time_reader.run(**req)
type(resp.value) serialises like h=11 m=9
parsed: h=3 m=42
